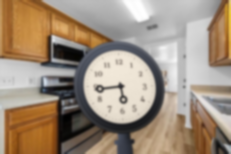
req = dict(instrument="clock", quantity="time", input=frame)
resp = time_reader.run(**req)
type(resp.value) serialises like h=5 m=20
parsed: h=5 m=44
